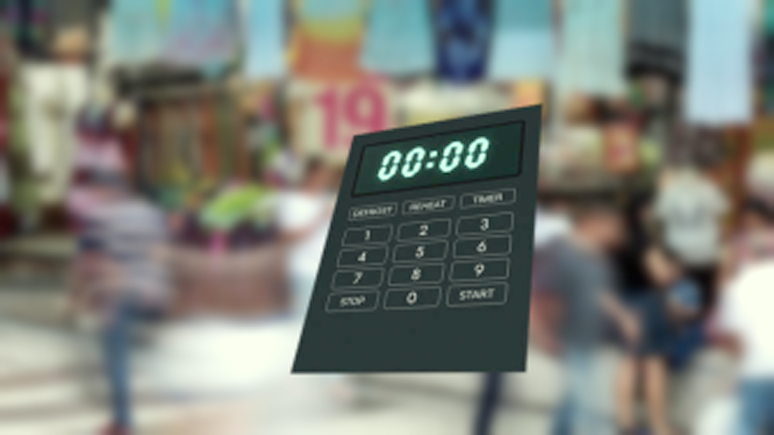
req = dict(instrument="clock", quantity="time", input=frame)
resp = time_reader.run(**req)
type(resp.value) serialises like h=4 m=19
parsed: h=0 m=0
